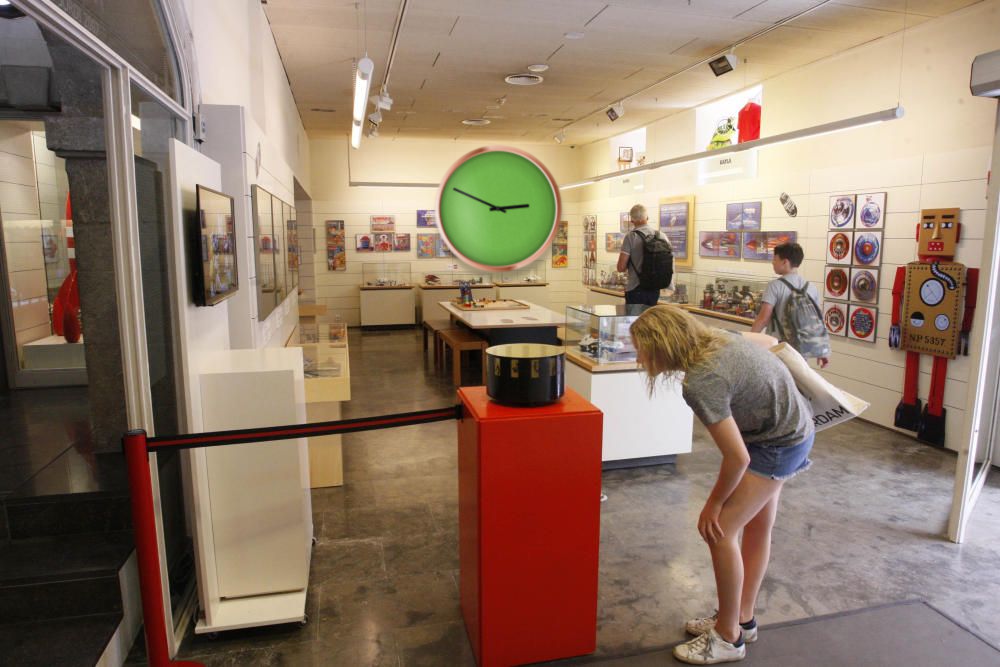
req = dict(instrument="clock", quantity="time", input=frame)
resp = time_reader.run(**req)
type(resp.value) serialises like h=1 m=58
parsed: h=2 m=49
